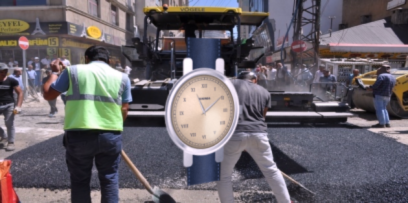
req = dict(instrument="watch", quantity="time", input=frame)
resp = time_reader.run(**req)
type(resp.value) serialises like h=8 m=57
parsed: h=11 m=9
